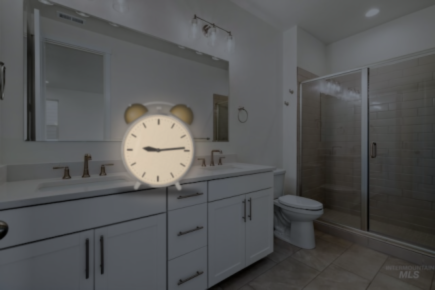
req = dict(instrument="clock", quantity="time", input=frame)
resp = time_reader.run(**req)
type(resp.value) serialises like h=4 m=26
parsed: h=9 m=14
